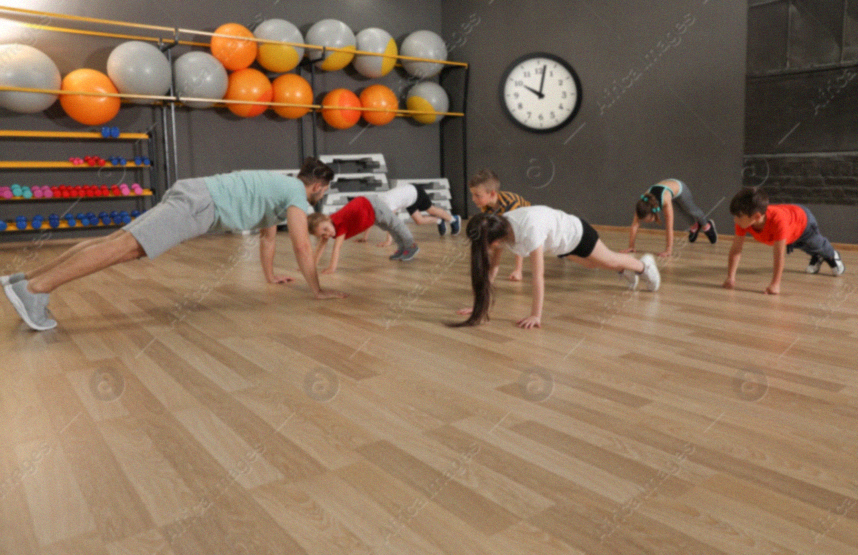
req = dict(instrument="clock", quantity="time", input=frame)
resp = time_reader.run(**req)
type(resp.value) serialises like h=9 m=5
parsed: h=10 m=2
